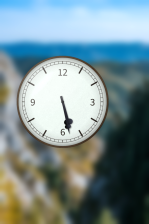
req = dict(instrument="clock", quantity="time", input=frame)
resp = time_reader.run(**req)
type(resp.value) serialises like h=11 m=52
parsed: h=5 m=28
